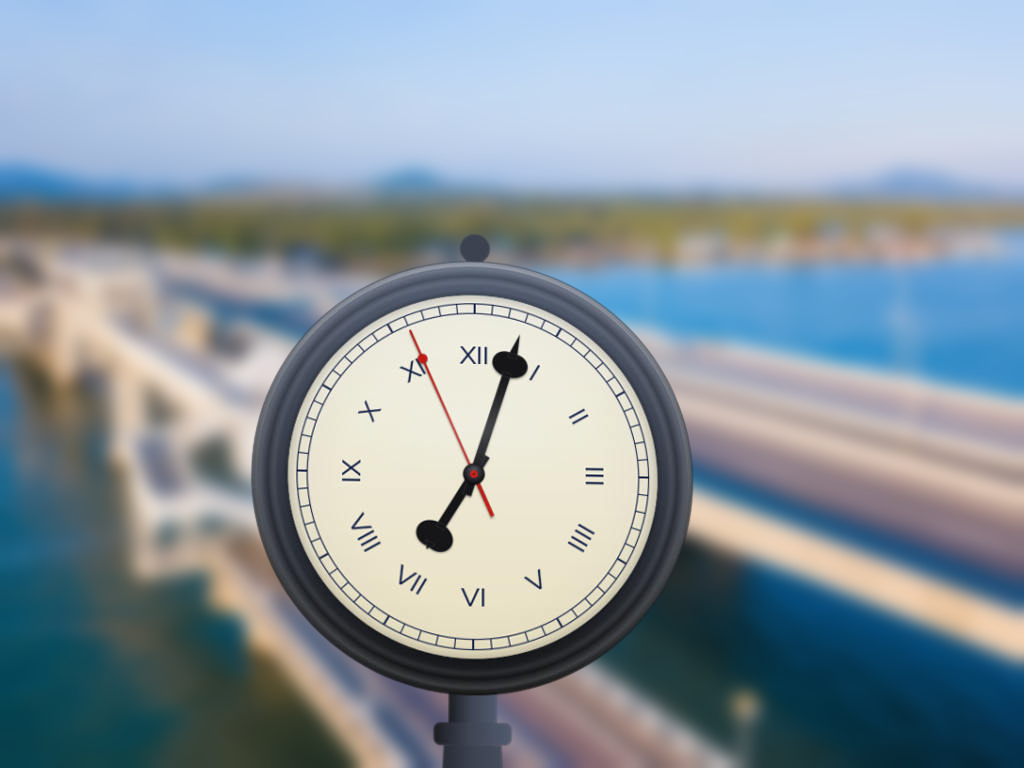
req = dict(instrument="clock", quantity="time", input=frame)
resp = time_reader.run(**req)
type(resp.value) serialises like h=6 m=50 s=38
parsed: h=7 m=2 s=56
